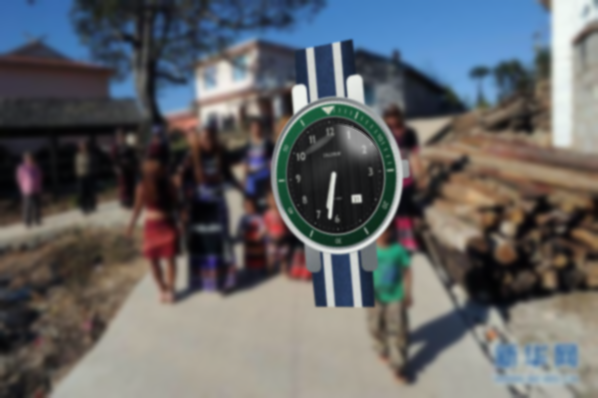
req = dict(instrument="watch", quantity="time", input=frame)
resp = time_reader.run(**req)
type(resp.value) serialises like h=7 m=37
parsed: h=6 m=32
